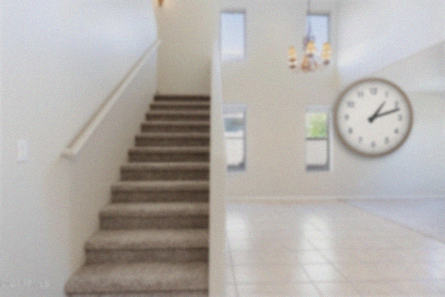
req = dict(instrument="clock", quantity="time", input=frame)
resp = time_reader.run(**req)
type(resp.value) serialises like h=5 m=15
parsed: h=1 m=12
